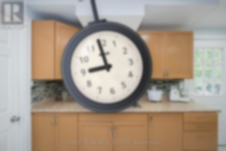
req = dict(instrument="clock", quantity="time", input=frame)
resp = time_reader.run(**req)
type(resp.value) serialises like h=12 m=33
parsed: h=8 m=59
